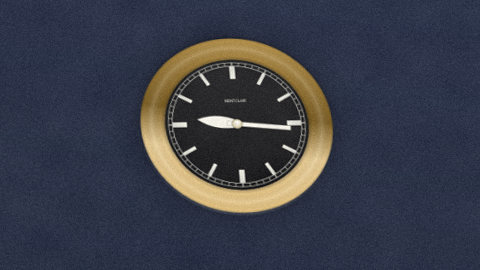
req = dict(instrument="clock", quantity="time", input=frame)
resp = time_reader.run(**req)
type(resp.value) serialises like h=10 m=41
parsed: h=9 m=16
